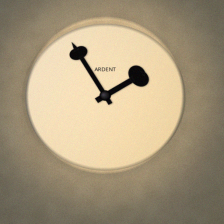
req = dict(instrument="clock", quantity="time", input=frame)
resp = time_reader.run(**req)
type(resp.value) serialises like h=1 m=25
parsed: h=1 m=55
